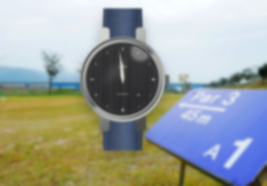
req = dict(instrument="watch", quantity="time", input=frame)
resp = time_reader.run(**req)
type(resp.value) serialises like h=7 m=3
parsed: h=11 m=59
